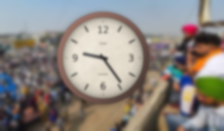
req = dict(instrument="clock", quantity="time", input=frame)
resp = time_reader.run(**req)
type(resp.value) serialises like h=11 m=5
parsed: h=9 m=24
